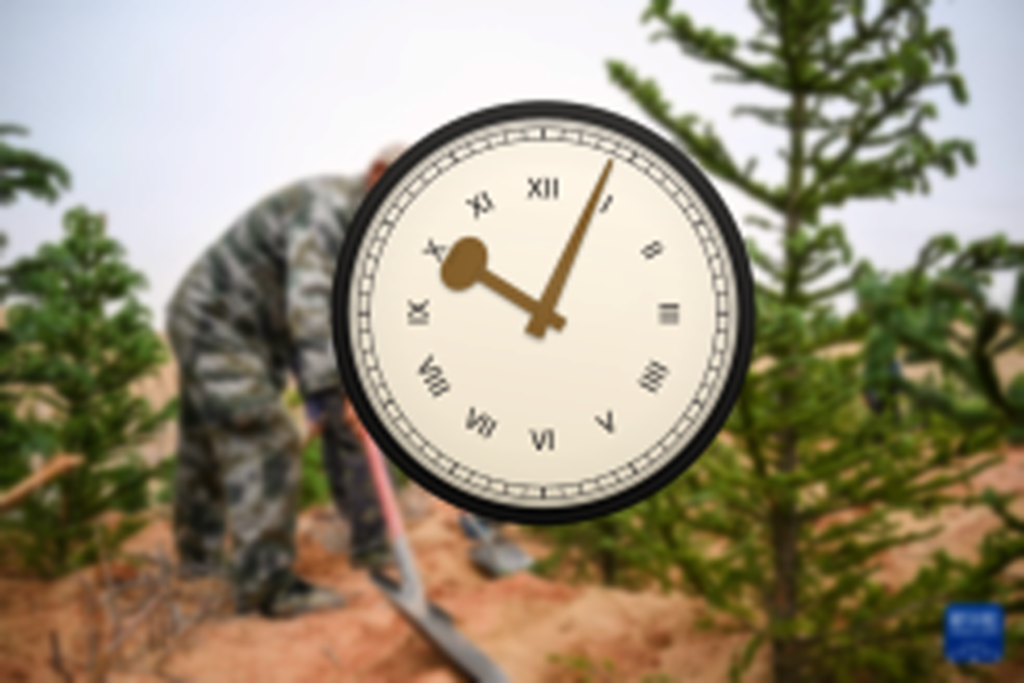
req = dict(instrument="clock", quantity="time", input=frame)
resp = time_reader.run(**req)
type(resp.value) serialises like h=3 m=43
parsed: h=10 m=4
